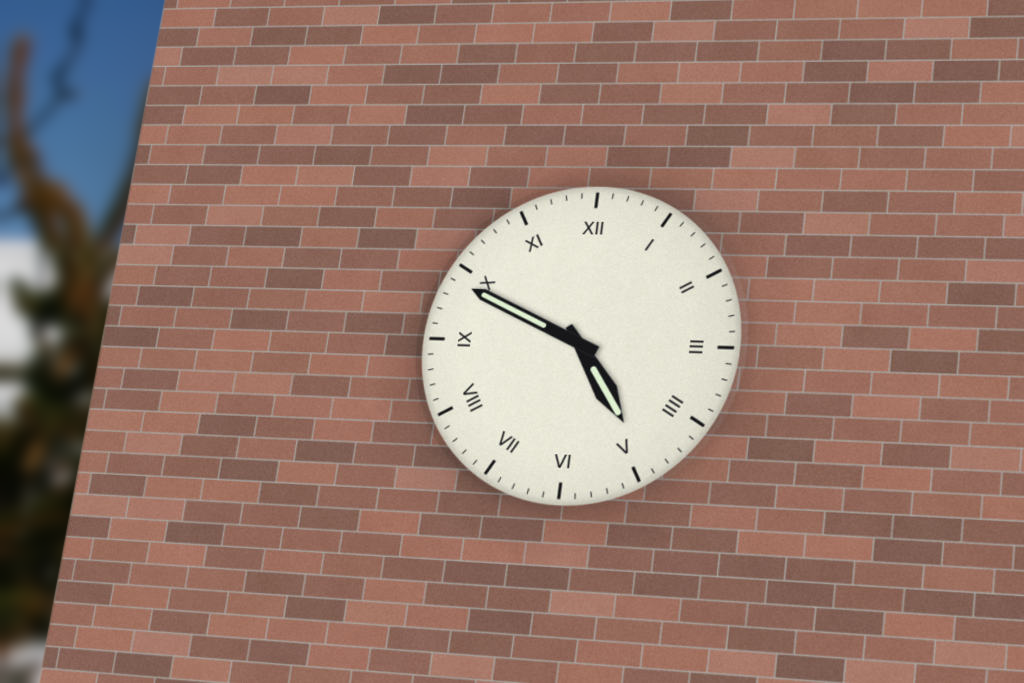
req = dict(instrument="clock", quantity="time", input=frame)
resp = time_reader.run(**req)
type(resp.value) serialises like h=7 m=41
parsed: h=4 m=49
